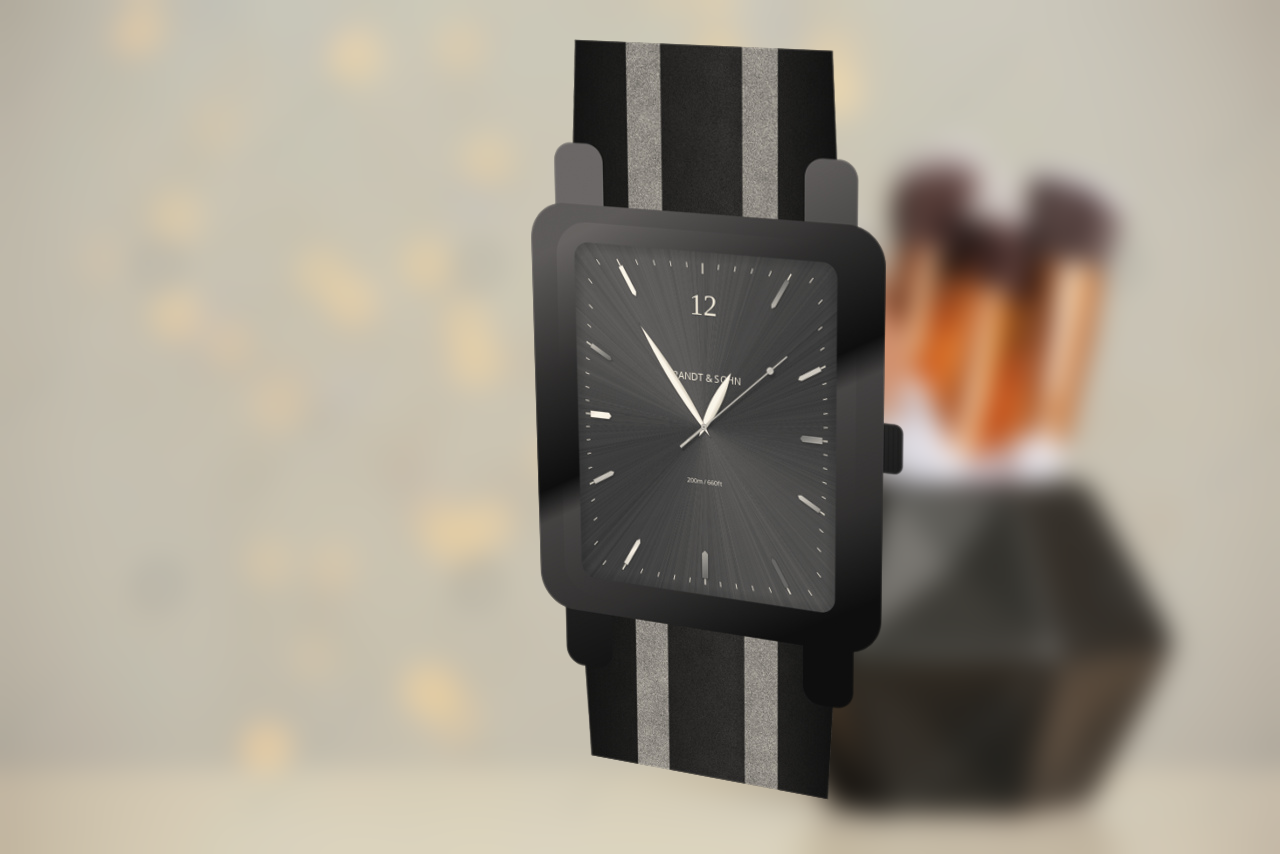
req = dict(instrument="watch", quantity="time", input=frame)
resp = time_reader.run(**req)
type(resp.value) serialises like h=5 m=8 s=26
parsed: h=12 m=54 s=8
